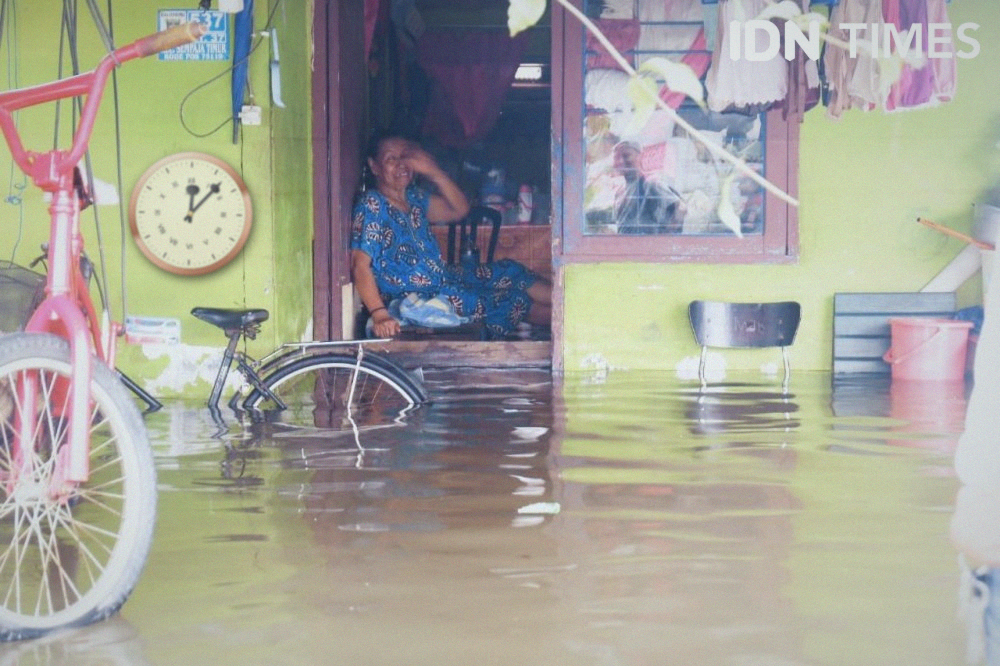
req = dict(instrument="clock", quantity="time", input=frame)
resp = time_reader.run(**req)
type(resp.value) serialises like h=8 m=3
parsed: h=12 m=7
